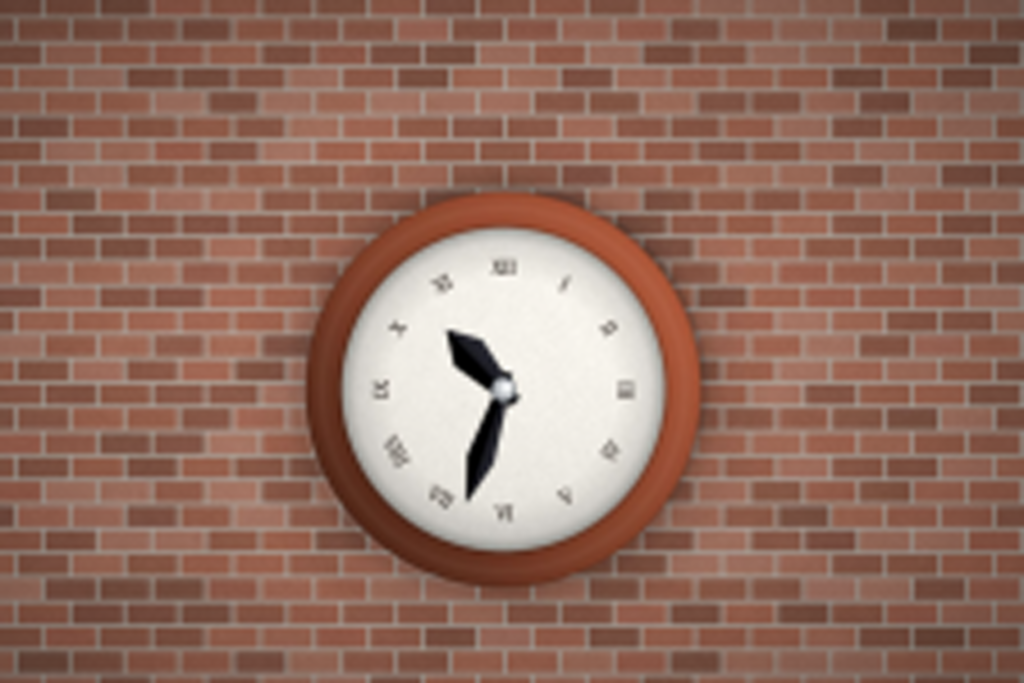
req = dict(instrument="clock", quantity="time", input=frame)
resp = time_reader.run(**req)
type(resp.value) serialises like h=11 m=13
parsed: h=10 m=33
